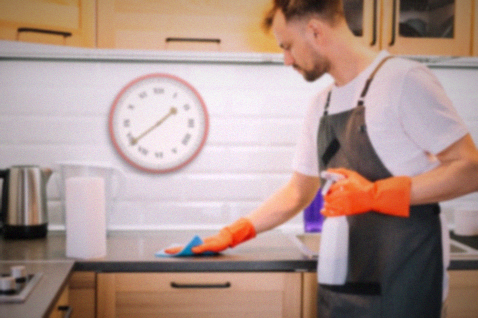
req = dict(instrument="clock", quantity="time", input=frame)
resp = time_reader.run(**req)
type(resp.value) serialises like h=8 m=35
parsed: h=1 m=39
